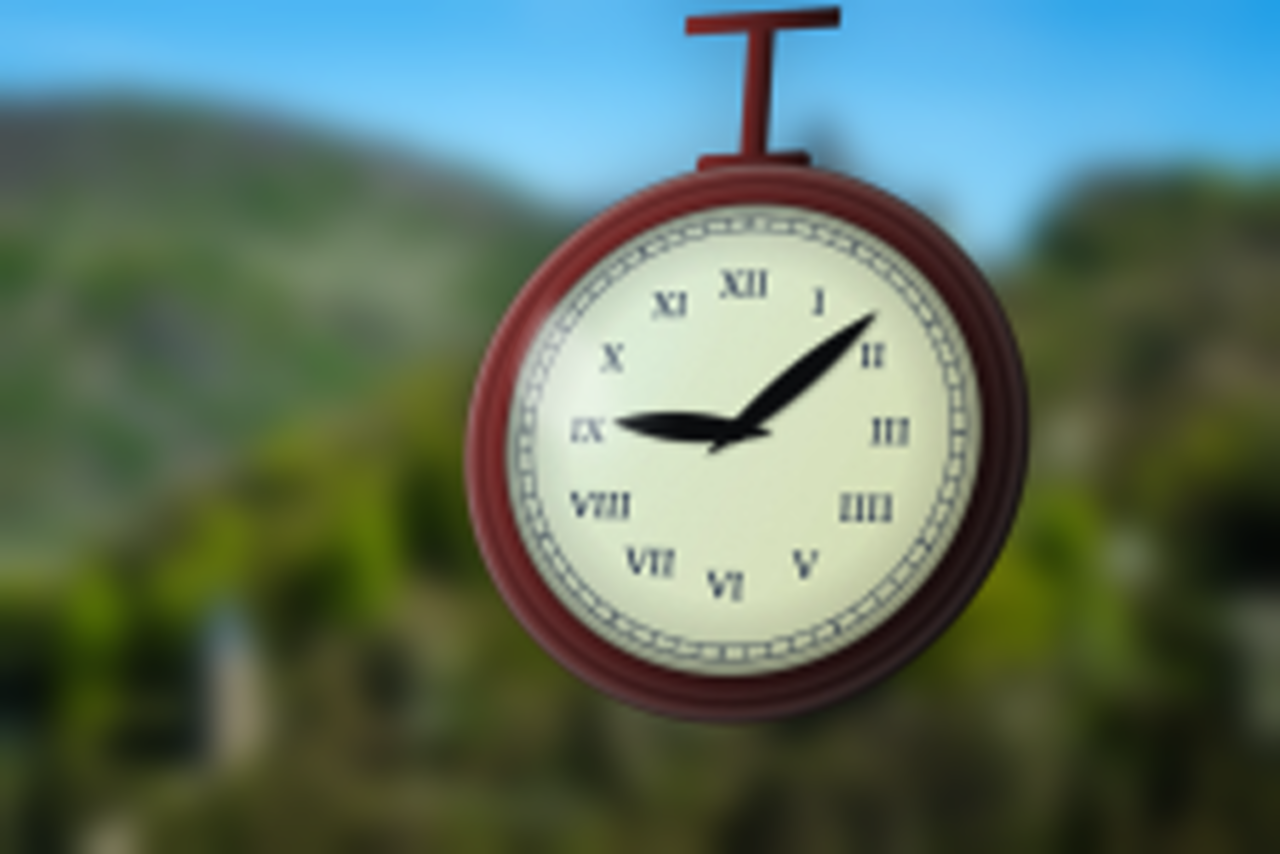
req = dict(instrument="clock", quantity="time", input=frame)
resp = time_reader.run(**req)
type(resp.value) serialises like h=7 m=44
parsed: h=9 m=8
